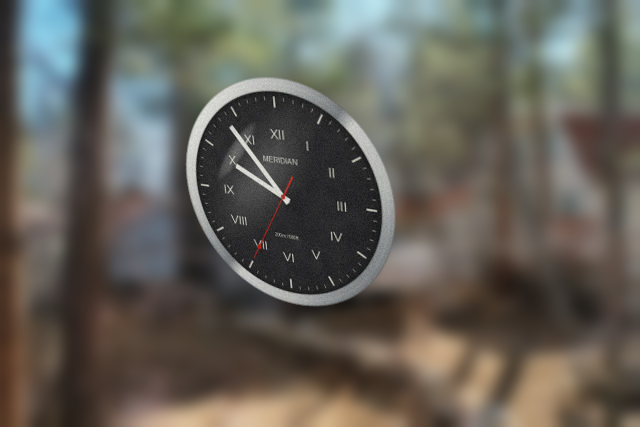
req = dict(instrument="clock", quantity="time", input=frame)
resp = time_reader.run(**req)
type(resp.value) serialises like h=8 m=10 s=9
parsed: h=9 m=53 s=35
